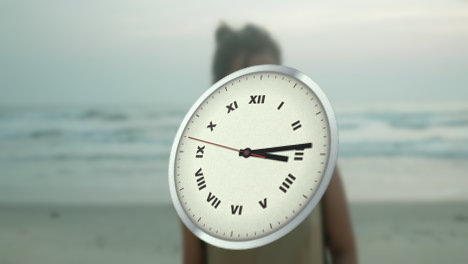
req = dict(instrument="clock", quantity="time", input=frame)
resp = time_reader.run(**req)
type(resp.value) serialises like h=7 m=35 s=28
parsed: h=3 m=13 s=47
